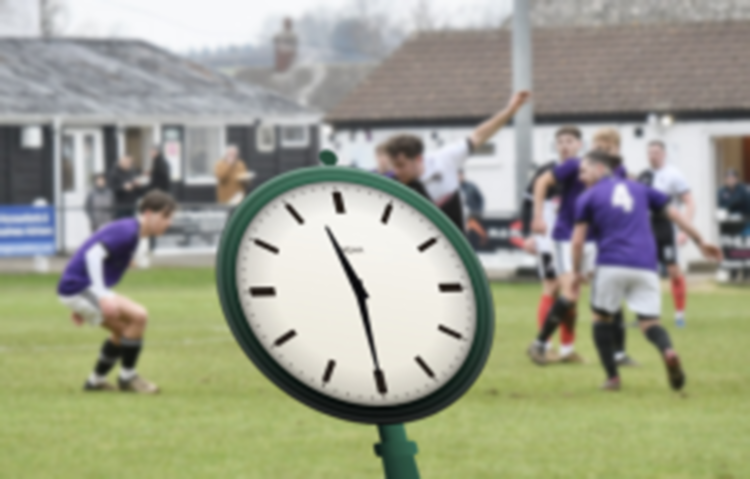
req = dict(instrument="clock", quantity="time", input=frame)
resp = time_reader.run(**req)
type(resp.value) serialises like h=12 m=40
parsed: h=11 m=30
